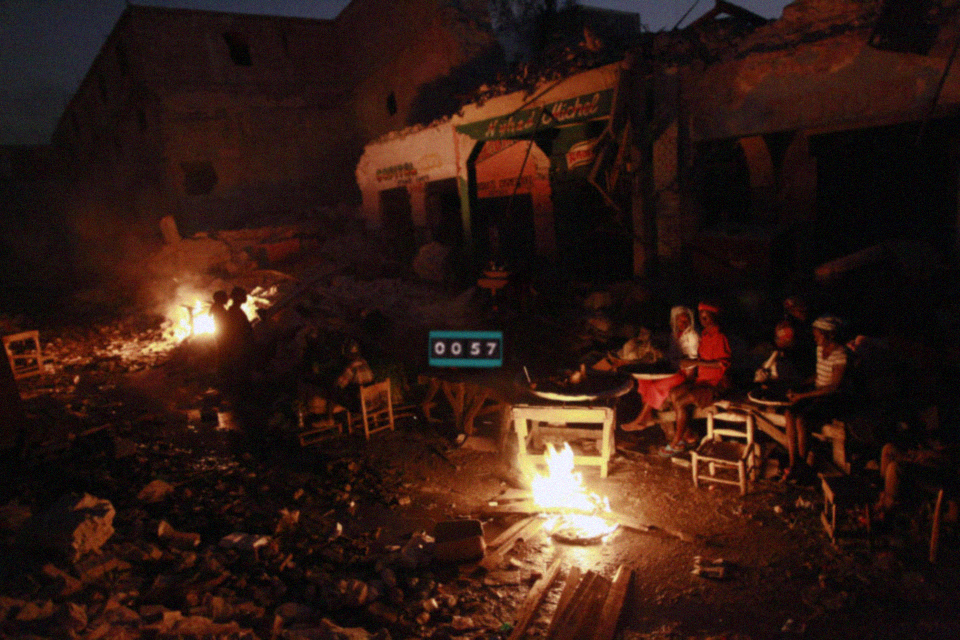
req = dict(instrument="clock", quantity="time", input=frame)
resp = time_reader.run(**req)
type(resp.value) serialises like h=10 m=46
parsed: h=0 m=57
